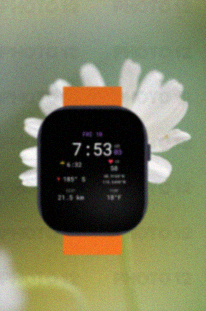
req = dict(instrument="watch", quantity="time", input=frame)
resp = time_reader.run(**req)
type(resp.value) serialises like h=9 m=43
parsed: h=7 m=53
